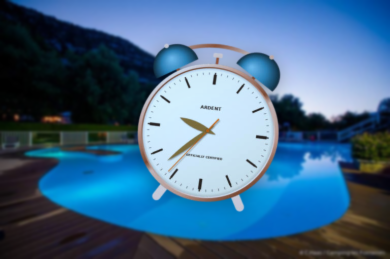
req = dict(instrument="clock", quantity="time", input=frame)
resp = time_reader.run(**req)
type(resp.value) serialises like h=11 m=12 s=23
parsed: h=9 m=37 s=36
